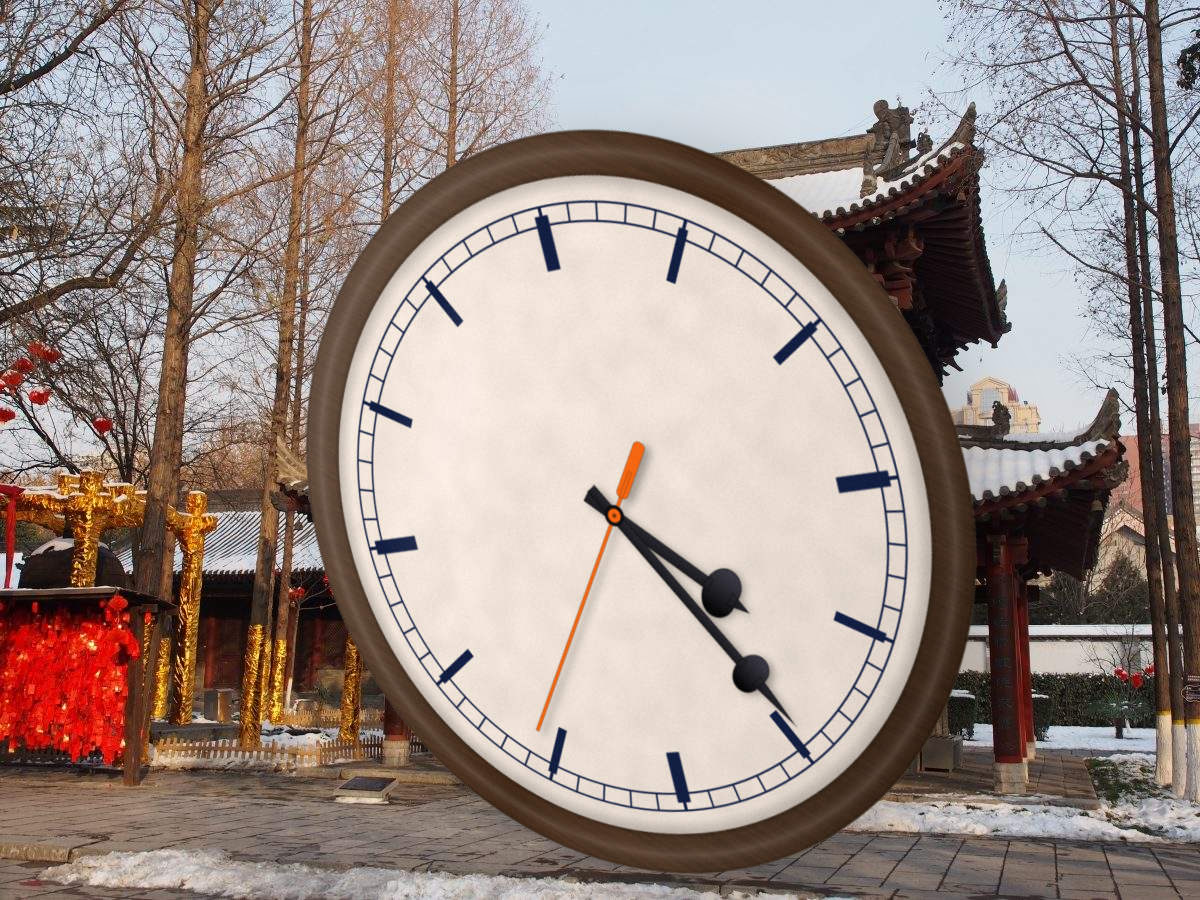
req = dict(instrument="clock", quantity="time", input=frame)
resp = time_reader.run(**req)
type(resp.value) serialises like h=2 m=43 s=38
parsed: h=4 m=24 s=36
